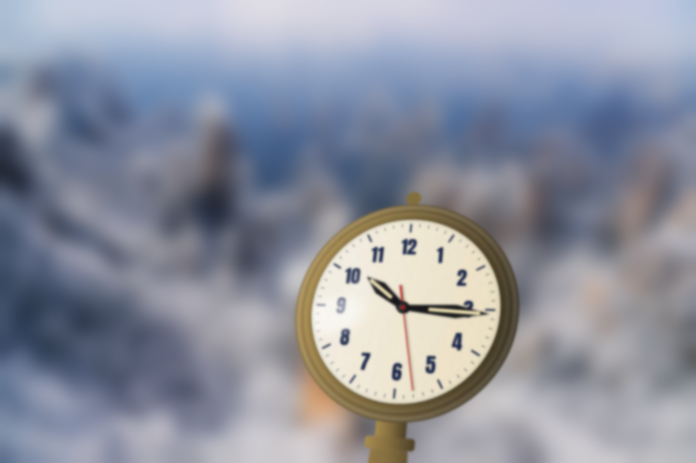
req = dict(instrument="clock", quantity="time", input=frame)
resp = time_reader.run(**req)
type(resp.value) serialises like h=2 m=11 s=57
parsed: h=10 m=15 s=28
